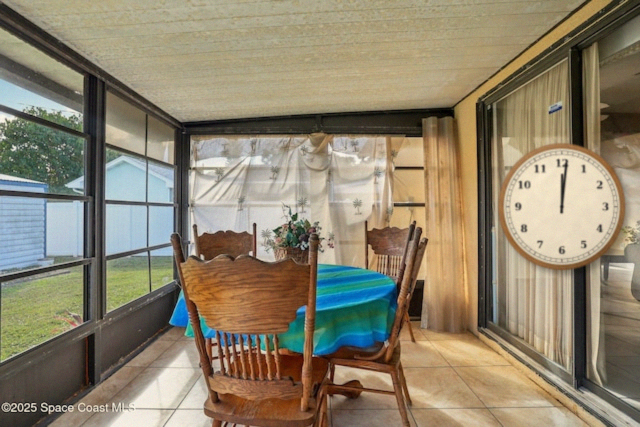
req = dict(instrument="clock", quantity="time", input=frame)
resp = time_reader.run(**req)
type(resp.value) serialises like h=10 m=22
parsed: h=12 m=1
